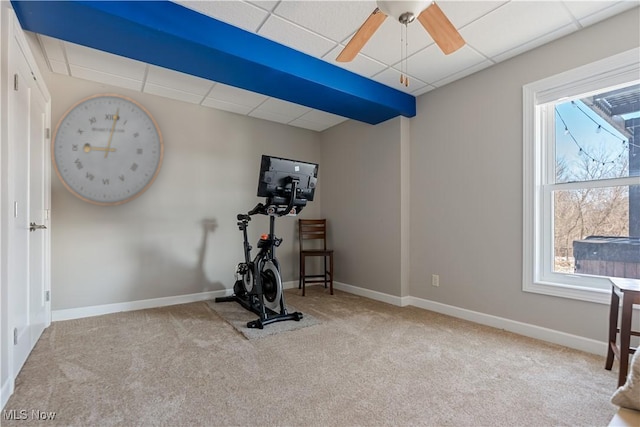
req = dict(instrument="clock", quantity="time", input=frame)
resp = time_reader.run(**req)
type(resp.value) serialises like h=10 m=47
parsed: h=9 m=2
